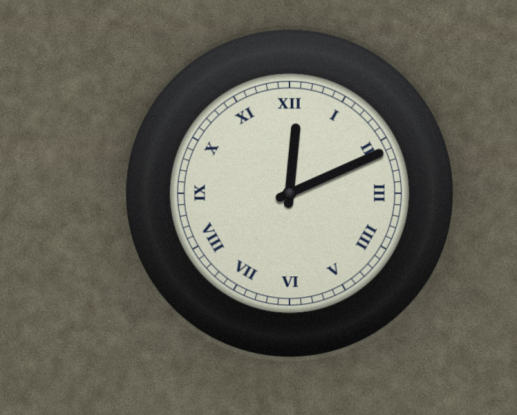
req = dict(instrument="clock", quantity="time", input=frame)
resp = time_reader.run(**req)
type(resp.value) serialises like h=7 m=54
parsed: h=12 m=11
